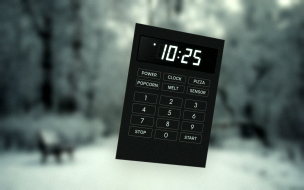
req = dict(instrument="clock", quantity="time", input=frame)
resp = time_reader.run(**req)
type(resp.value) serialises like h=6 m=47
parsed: h=10 m=25
